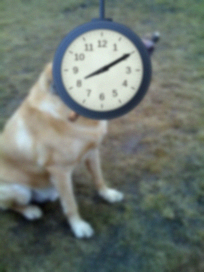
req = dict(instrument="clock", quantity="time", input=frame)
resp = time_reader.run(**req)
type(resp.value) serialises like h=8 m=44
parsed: h=8 m=10
